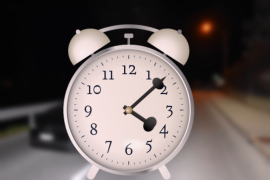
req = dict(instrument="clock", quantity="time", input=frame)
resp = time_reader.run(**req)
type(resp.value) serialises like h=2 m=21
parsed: h=4 m=8
